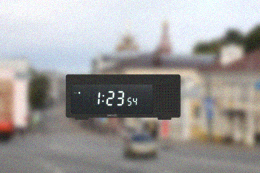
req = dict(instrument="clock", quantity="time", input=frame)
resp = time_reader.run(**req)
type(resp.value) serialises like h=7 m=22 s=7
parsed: h=1 m=23 s=54
